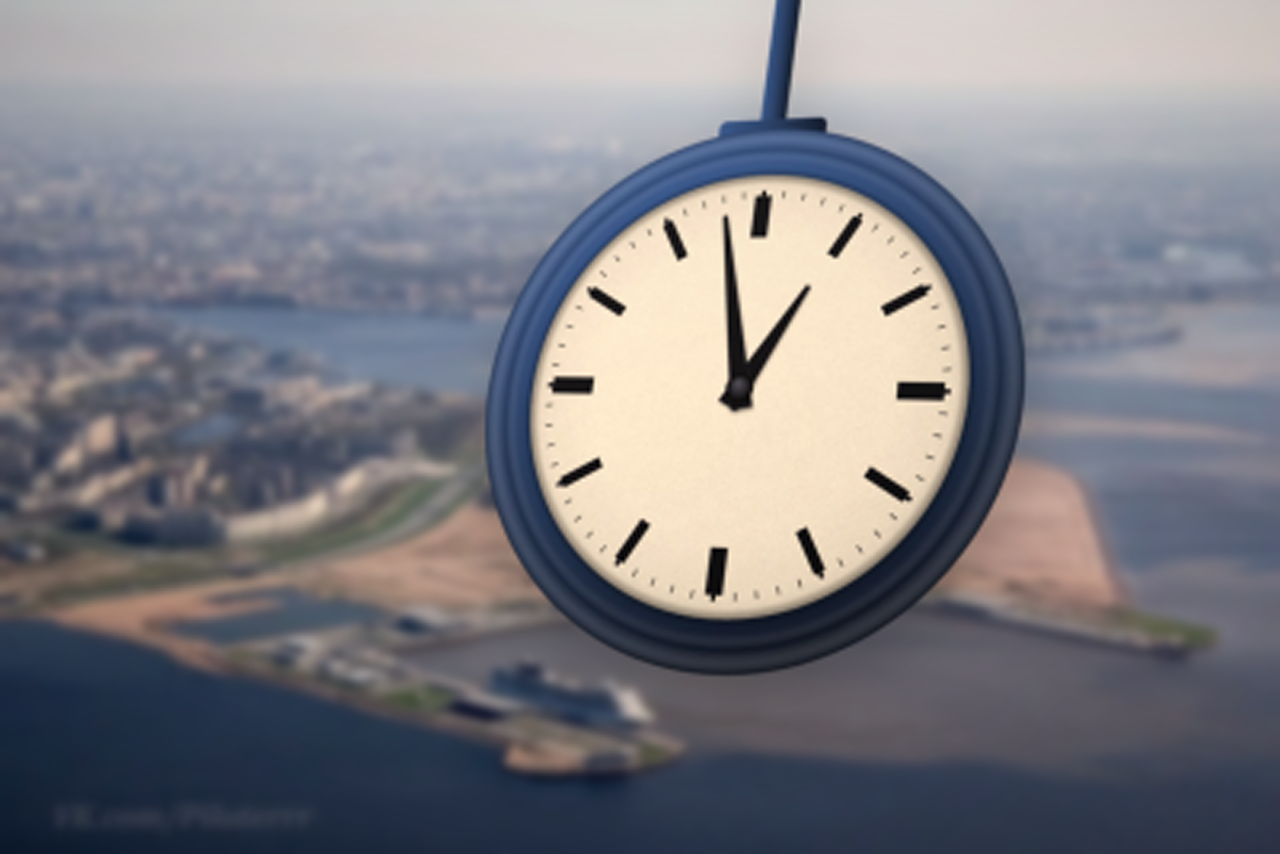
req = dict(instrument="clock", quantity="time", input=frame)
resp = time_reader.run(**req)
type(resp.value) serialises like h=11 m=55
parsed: h=12 m=58
